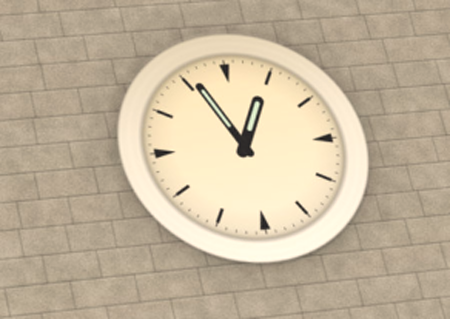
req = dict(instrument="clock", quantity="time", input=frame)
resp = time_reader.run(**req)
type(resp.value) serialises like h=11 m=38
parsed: h=12 m=56
